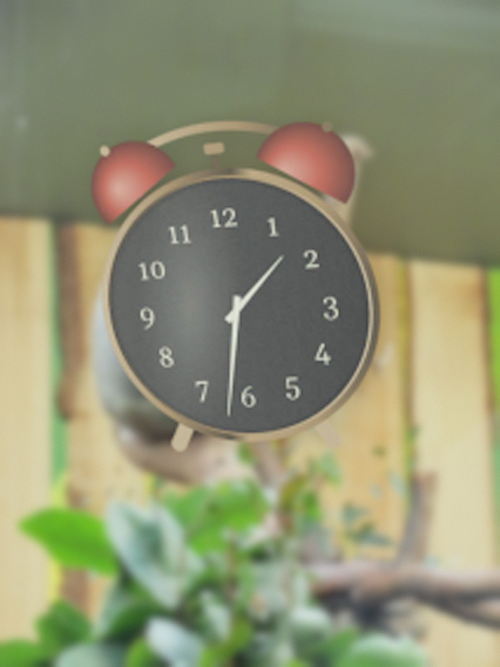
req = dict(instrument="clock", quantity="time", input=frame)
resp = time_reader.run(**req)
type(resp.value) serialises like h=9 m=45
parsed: h=1 m=32
